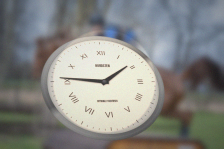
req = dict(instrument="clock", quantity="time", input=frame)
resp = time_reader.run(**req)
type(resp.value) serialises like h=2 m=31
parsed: h=1 m=46
